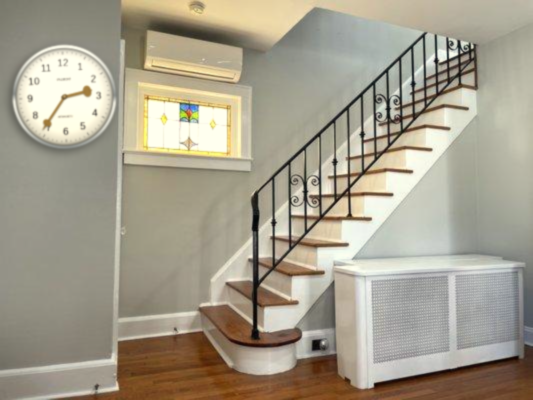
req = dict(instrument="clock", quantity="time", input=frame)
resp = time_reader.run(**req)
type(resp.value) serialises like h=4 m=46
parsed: h=2 m=36
